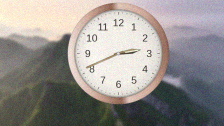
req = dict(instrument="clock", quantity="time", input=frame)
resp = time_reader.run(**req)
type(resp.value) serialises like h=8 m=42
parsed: h=2 m=41
